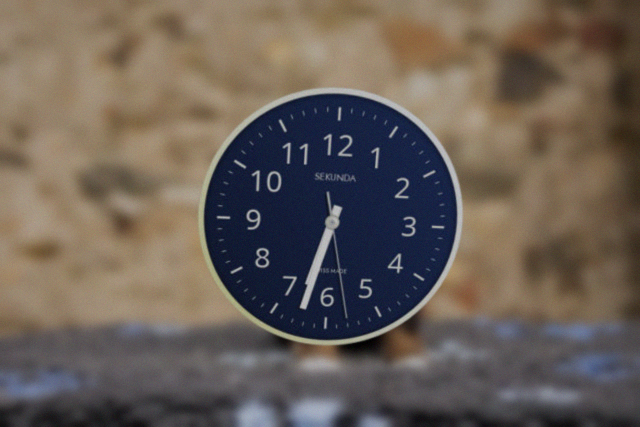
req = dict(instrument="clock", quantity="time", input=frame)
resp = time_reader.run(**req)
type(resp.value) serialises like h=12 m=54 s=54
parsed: h=6 m=32 s=28
